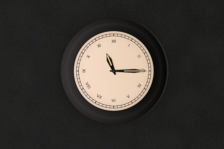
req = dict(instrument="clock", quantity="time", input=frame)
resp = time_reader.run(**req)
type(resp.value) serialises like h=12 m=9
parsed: h=11 m=15
